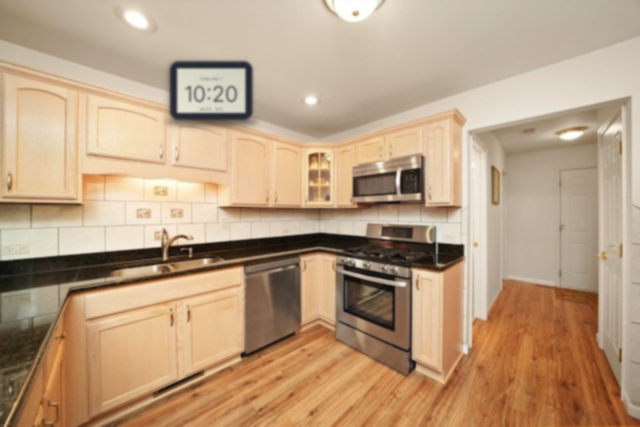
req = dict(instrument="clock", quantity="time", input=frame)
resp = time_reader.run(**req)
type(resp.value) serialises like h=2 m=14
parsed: h=10 m=20
